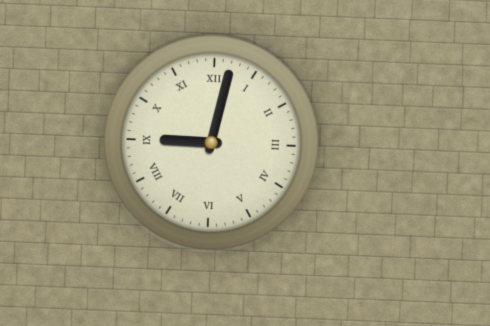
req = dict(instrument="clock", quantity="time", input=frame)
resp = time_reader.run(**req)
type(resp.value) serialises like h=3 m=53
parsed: h=9 m=2
